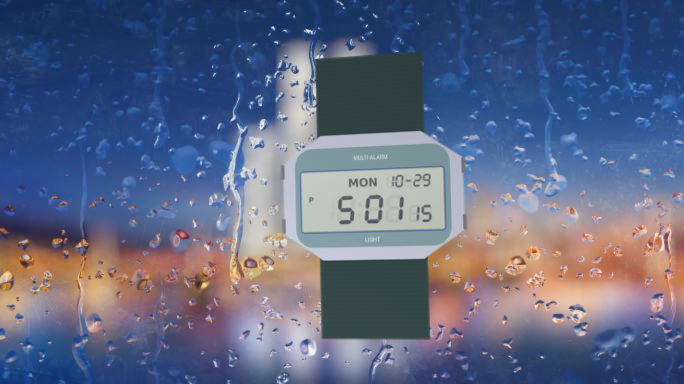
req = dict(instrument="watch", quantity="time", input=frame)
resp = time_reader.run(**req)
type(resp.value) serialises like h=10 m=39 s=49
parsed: h=5 m=1 s=15
